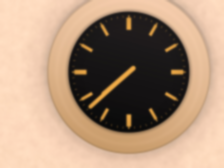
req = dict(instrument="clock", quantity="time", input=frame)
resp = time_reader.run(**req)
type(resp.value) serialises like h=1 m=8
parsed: h=7 m=38
